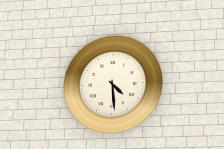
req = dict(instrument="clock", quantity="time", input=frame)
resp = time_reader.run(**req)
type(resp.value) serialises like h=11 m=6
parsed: h=4 m=29
